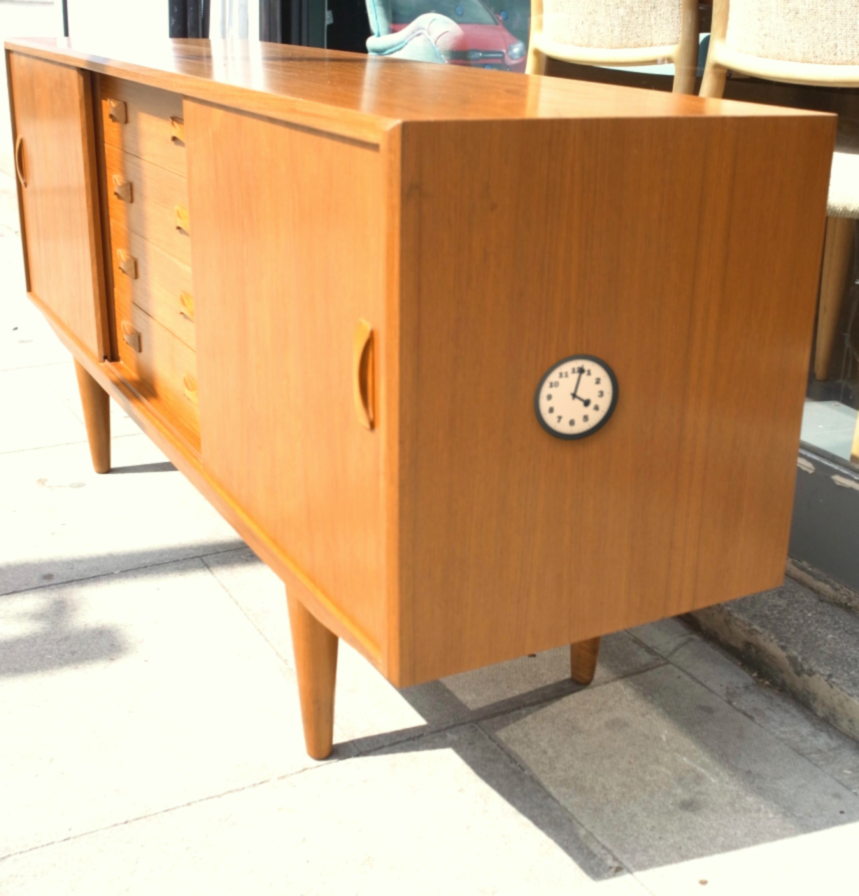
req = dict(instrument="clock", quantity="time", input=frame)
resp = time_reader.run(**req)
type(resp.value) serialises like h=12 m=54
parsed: h=4 m=2
